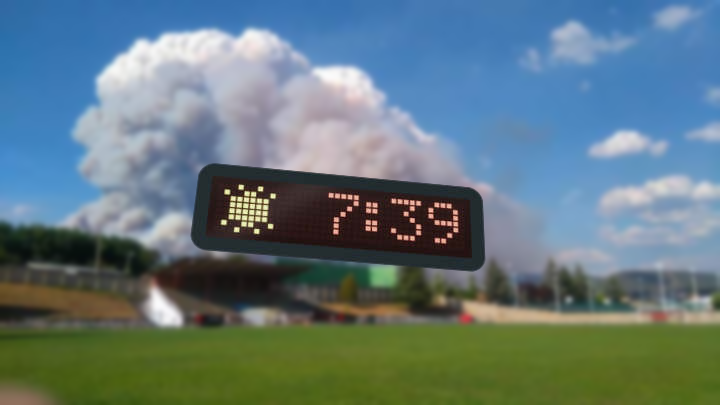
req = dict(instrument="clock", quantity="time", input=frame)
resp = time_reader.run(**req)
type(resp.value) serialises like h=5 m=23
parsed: h=7 m=39
